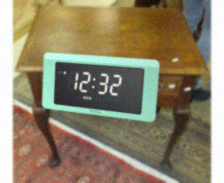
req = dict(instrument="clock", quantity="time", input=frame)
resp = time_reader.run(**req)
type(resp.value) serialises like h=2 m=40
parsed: h=12 m=32
